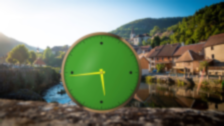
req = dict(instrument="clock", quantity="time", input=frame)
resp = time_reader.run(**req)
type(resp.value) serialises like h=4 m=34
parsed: h=5 m=44
